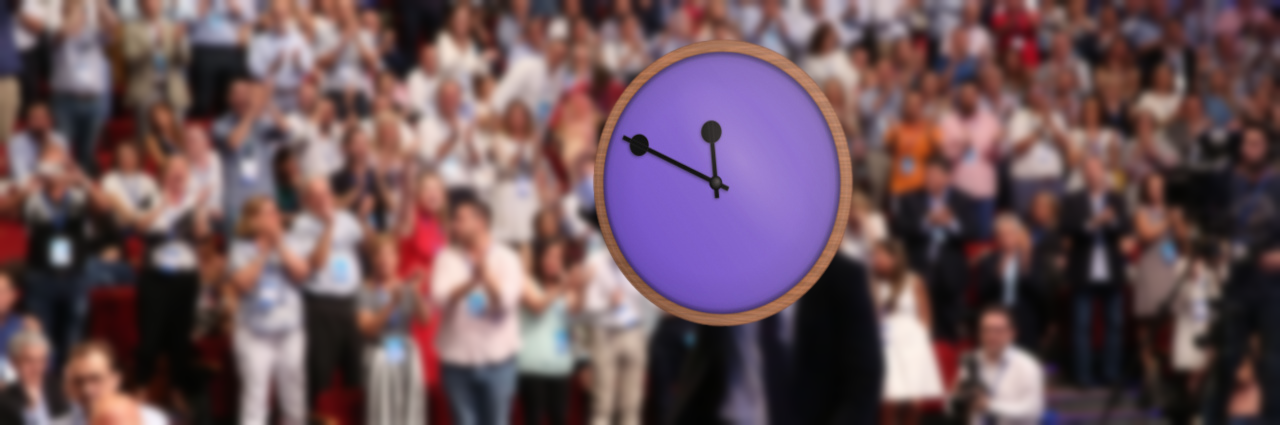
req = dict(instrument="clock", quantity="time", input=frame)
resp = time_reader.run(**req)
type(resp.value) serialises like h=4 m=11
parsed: h=11 m=49
